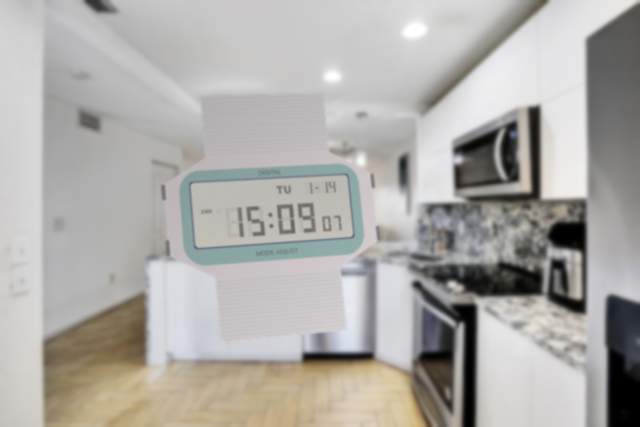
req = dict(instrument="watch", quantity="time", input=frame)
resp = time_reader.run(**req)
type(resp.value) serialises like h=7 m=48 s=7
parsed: h=15 m=9 s=7
